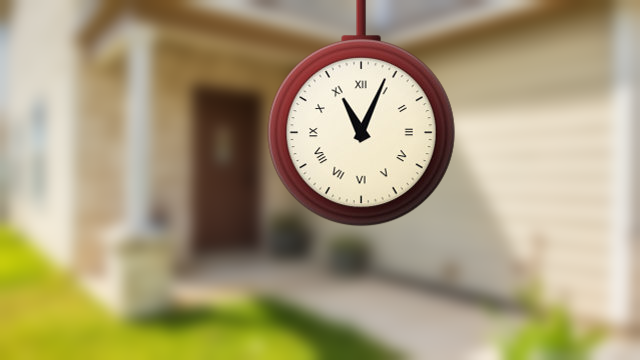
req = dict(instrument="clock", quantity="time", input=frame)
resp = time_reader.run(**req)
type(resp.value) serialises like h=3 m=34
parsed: h=11 m=4
